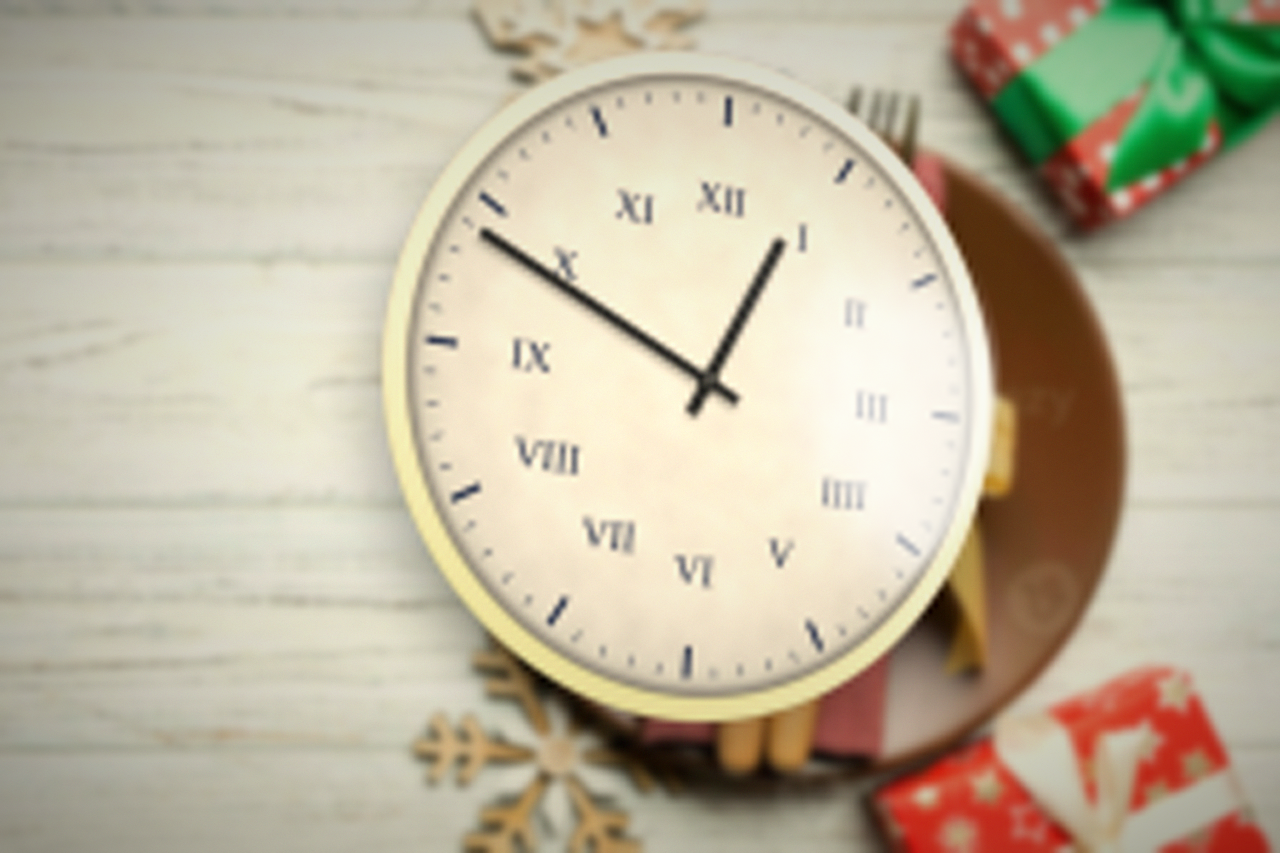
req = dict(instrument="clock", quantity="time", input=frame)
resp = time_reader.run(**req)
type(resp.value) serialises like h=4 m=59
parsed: h=12 m=49
